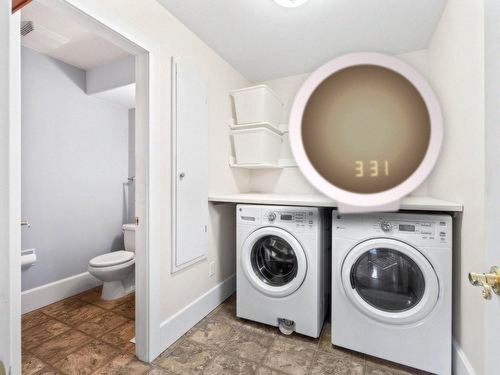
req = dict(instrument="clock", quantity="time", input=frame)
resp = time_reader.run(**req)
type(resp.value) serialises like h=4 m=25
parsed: h=3 m=31
